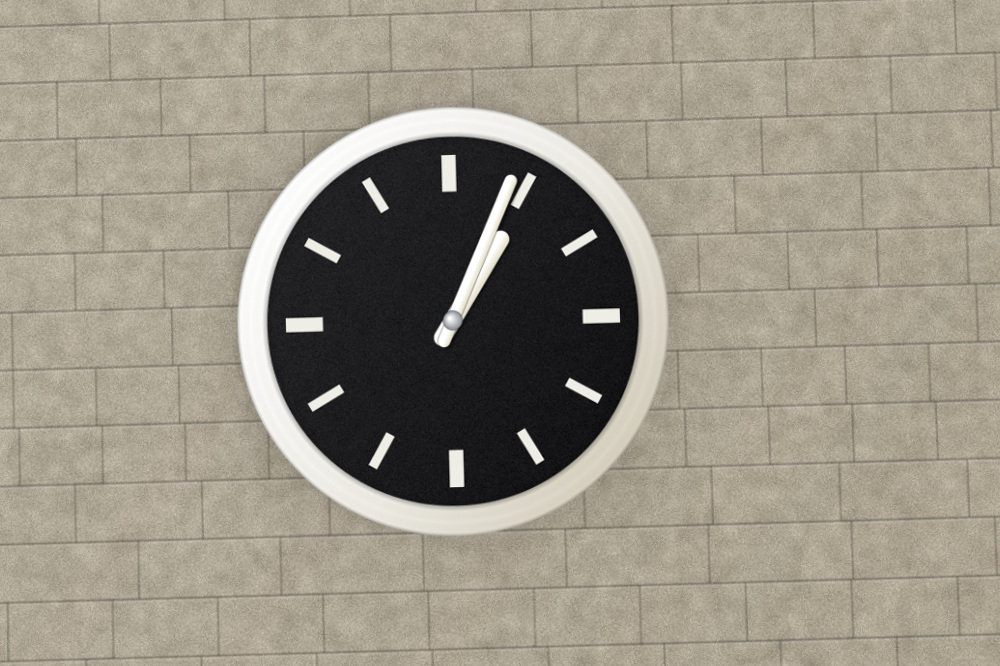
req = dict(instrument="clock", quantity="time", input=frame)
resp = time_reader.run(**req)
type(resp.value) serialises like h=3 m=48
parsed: h=1 m=4
